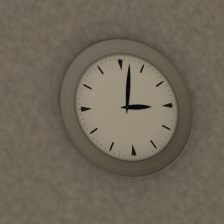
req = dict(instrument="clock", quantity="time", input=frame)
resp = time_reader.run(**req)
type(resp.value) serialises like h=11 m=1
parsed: h=3 m=2
